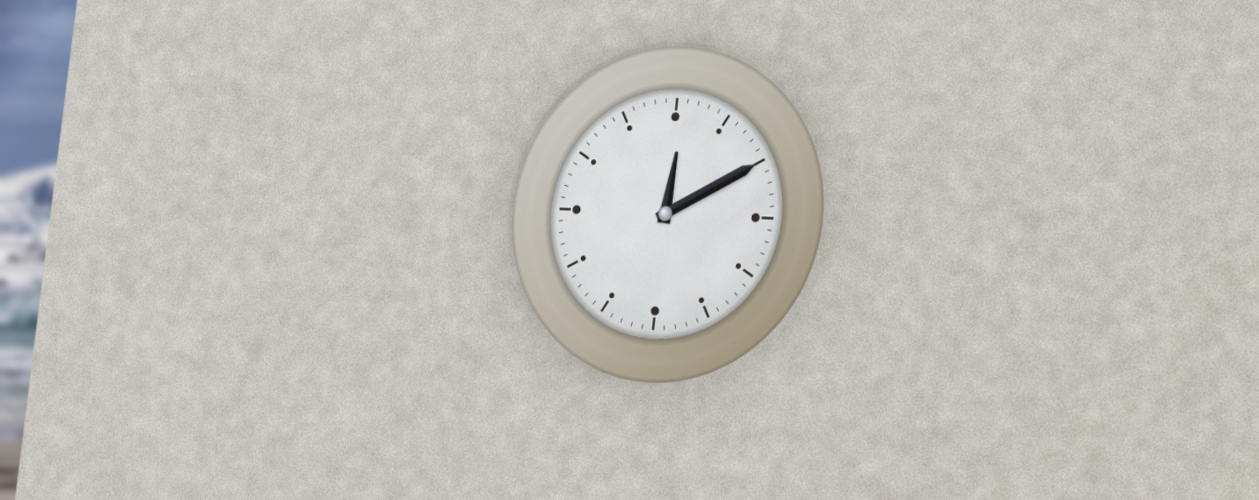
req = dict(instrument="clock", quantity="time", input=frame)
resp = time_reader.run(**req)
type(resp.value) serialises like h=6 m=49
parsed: h=12 m=10
